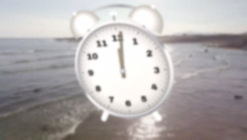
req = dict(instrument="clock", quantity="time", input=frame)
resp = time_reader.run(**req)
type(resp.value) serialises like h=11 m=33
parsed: h=12 m=1
